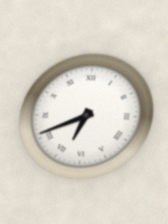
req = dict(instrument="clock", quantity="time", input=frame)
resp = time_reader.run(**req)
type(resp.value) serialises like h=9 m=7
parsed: h=6 m=41
